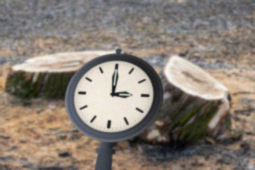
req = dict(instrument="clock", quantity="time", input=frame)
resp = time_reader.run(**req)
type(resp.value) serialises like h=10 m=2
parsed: h=3 m=0
